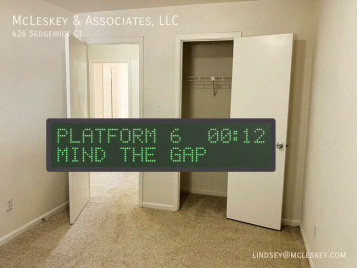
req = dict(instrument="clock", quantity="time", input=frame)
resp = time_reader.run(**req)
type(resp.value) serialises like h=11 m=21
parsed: h=0 m=12
